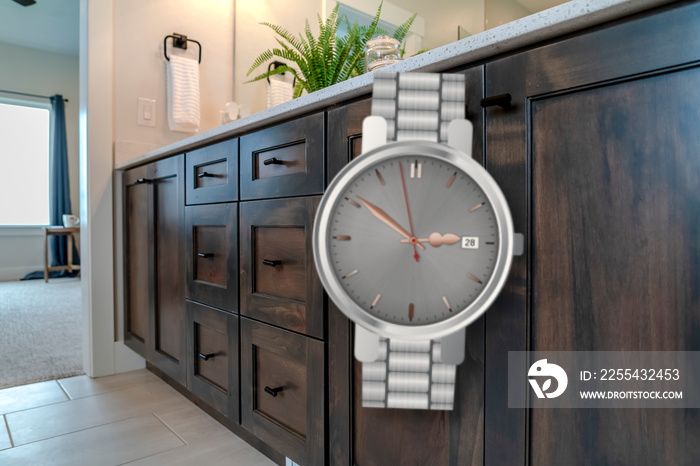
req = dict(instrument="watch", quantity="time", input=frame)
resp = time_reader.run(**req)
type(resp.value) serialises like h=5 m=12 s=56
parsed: h=2 m=50 s=58
